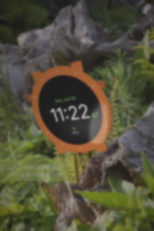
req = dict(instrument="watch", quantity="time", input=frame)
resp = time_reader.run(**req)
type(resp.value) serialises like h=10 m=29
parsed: h=11 m=22
